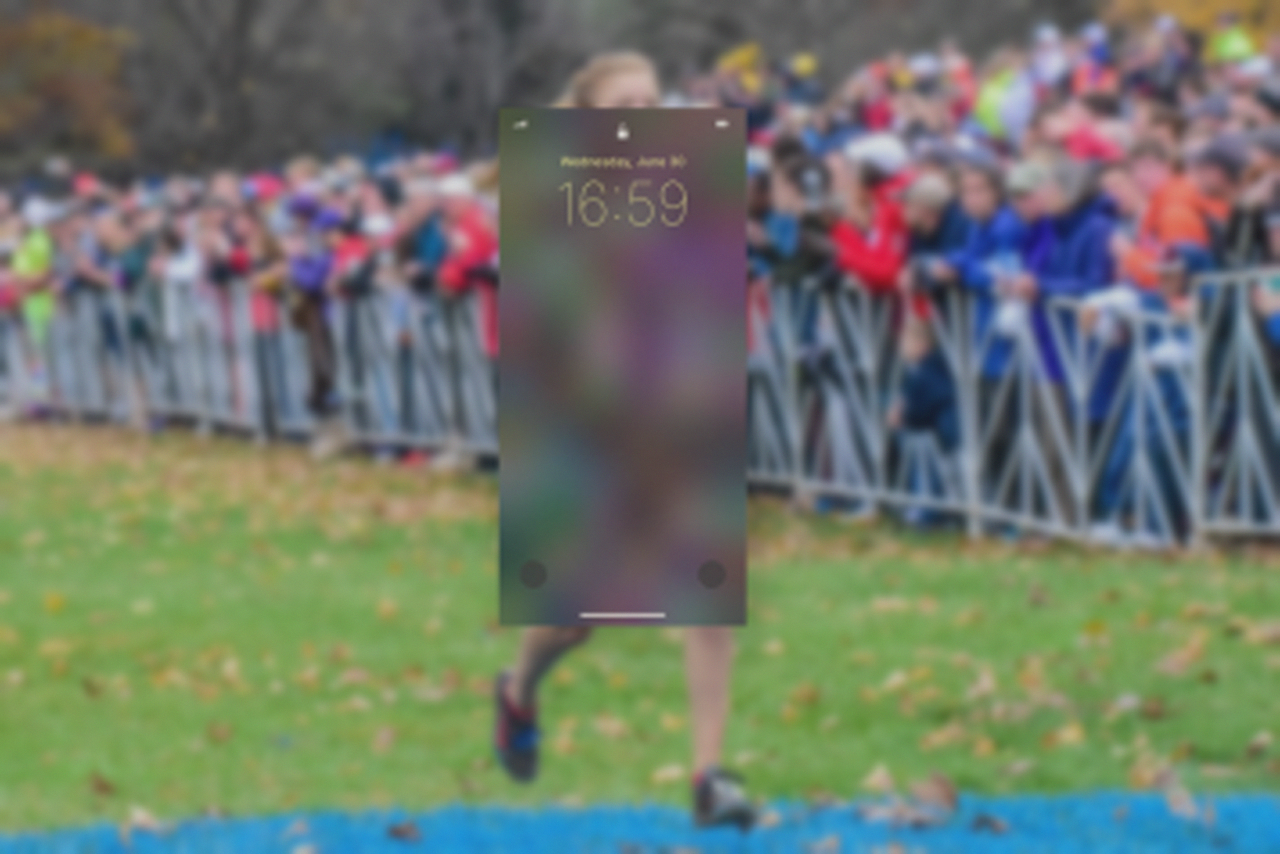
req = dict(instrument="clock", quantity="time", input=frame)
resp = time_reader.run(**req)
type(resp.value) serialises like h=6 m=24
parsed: h=16 m=59
